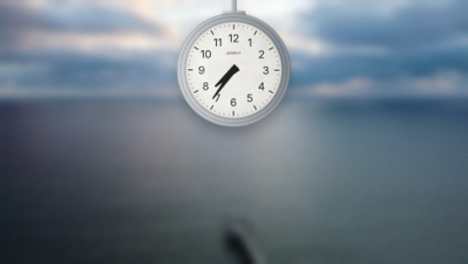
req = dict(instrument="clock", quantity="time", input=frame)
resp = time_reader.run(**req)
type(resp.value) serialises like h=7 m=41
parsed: h=7 m=36
